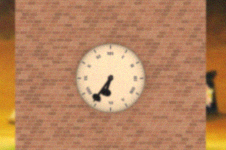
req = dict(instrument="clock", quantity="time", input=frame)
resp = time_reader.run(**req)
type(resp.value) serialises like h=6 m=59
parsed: h=6 m=36
